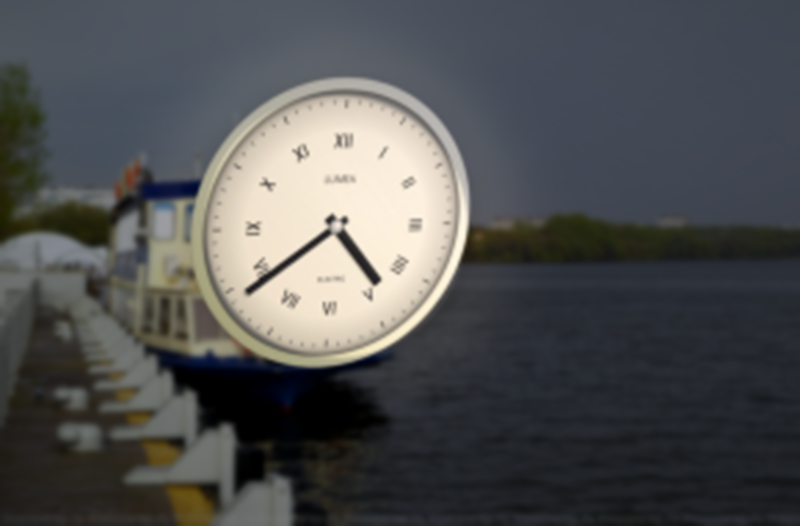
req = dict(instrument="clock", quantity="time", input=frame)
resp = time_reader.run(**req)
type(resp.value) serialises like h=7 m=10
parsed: h=4 m=39
